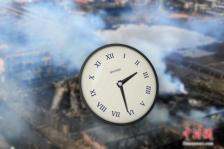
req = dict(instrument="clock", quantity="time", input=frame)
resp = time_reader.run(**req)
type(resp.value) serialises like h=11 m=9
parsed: h=2 m=31
